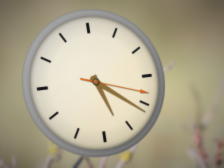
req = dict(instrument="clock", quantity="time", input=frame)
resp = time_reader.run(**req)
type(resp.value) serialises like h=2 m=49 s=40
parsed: h=5 m=21 s=18
